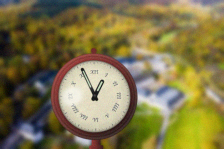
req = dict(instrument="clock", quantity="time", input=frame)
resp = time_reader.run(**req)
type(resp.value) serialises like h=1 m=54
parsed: h=12 m=56
